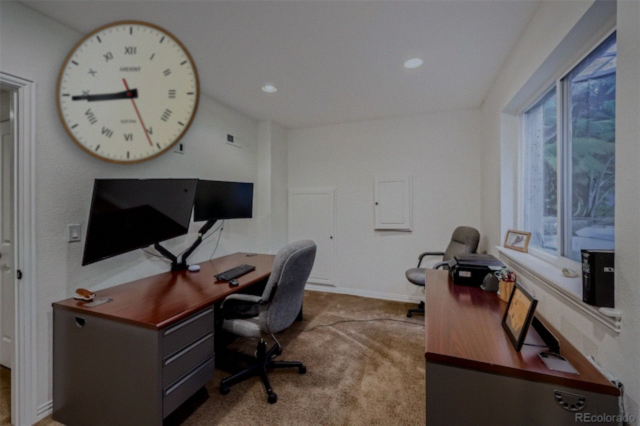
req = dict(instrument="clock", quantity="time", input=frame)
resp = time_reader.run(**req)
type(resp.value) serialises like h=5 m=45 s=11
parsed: h=8 m=44 s=26
